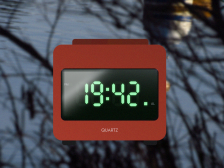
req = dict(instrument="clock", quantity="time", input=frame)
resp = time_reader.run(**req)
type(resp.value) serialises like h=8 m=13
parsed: h=19 m=42
